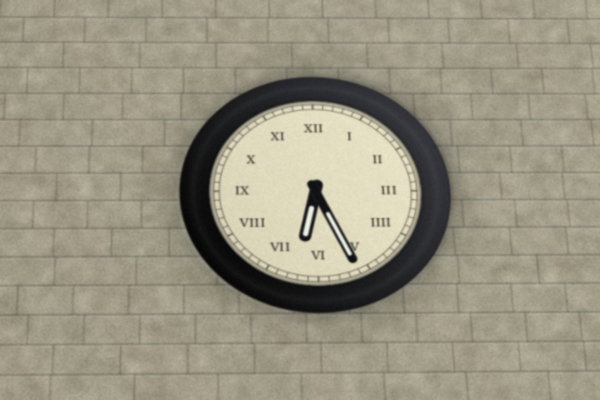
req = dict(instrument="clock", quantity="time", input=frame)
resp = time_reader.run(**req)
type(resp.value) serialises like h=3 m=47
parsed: h=6 m=26
